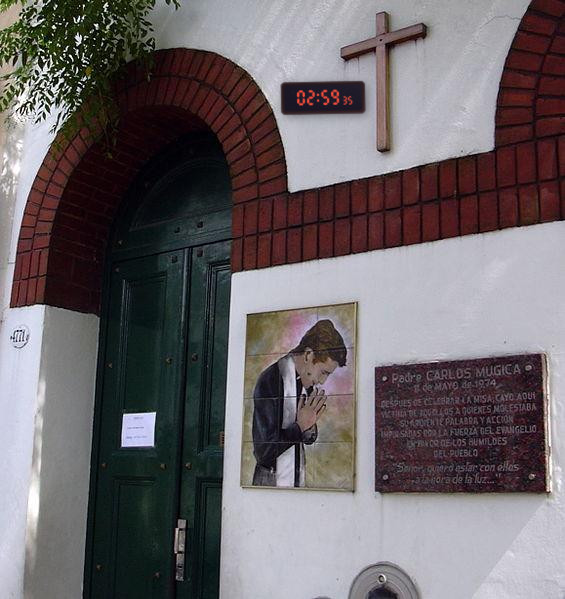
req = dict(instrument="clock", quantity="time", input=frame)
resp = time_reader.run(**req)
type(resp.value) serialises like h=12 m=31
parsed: h=2 m=59
